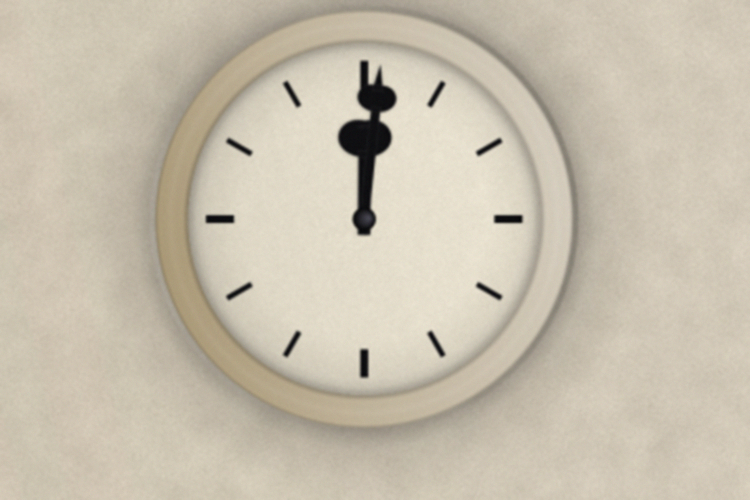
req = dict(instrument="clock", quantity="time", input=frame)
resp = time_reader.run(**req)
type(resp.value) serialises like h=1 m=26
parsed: h=12 m=1
